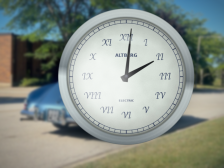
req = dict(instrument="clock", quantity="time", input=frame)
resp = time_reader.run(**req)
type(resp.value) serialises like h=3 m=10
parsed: h=2 m=1
